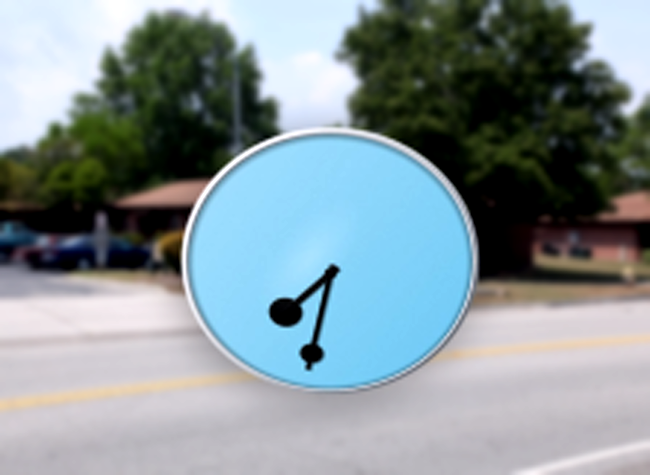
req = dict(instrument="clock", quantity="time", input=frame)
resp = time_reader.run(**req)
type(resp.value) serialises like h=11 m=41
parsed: h=7 m=32
